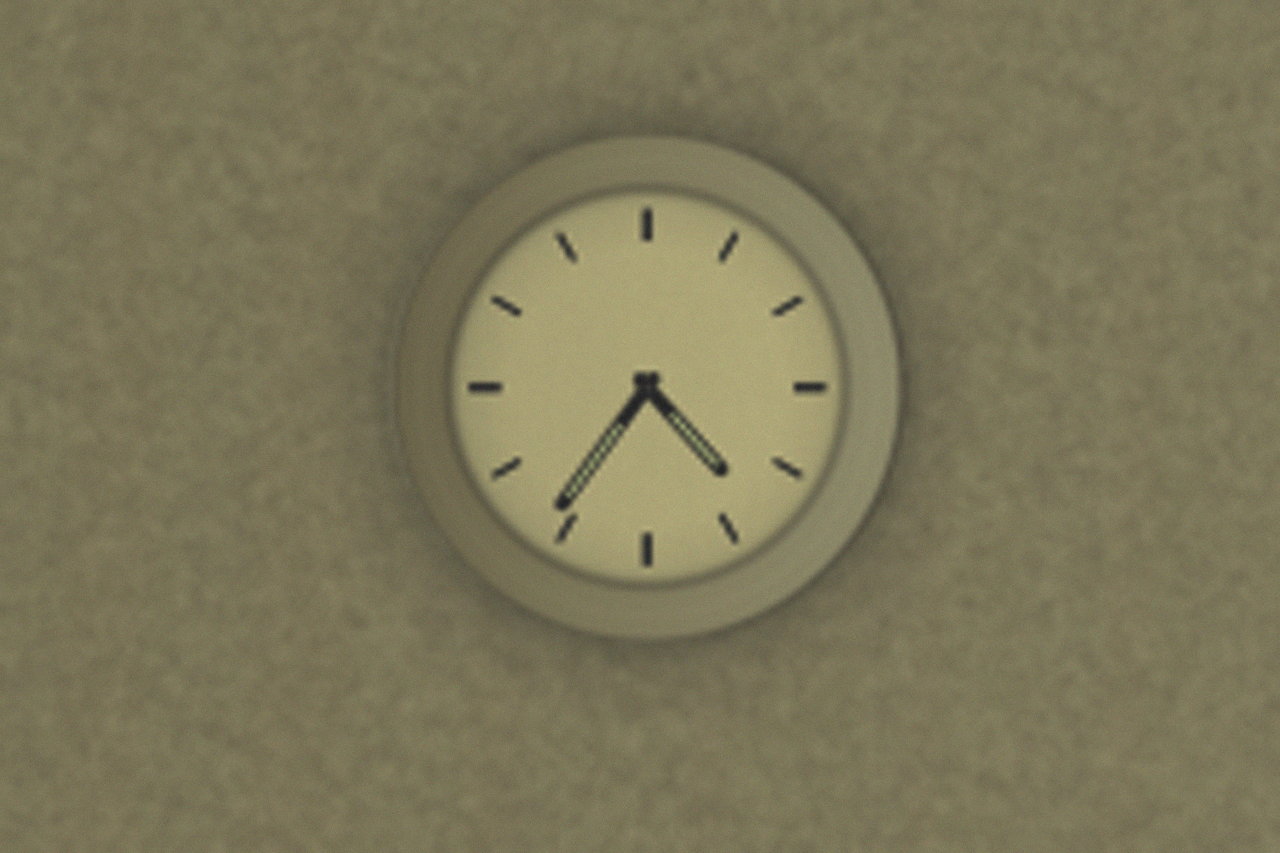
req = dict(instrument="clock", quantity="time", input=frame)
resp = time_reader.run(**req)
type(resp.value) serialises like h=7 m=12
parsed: h=4 m=36
